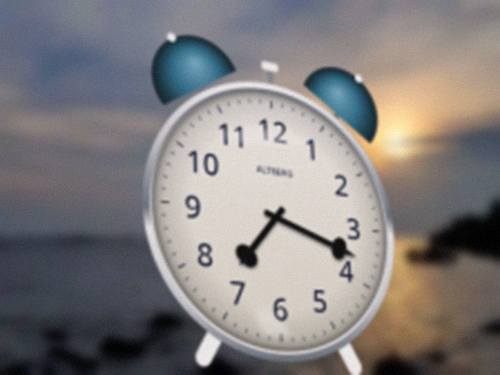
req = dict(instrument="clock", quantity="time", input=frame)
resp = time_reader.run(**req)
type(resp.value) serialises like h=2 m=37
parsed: h=7 m=18
